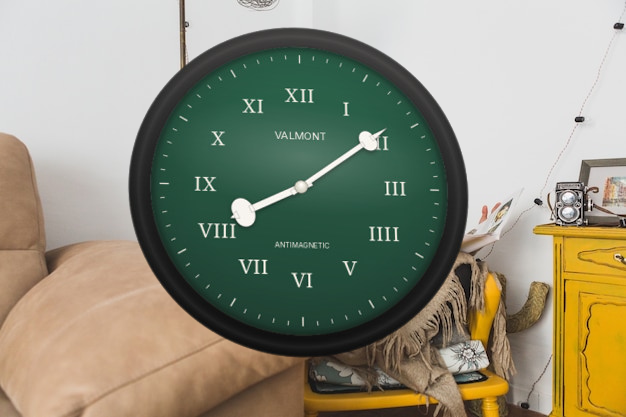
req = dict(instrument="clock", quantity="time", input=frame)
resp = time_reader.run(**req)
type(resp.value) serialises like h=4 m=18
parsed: h=8 m=9
